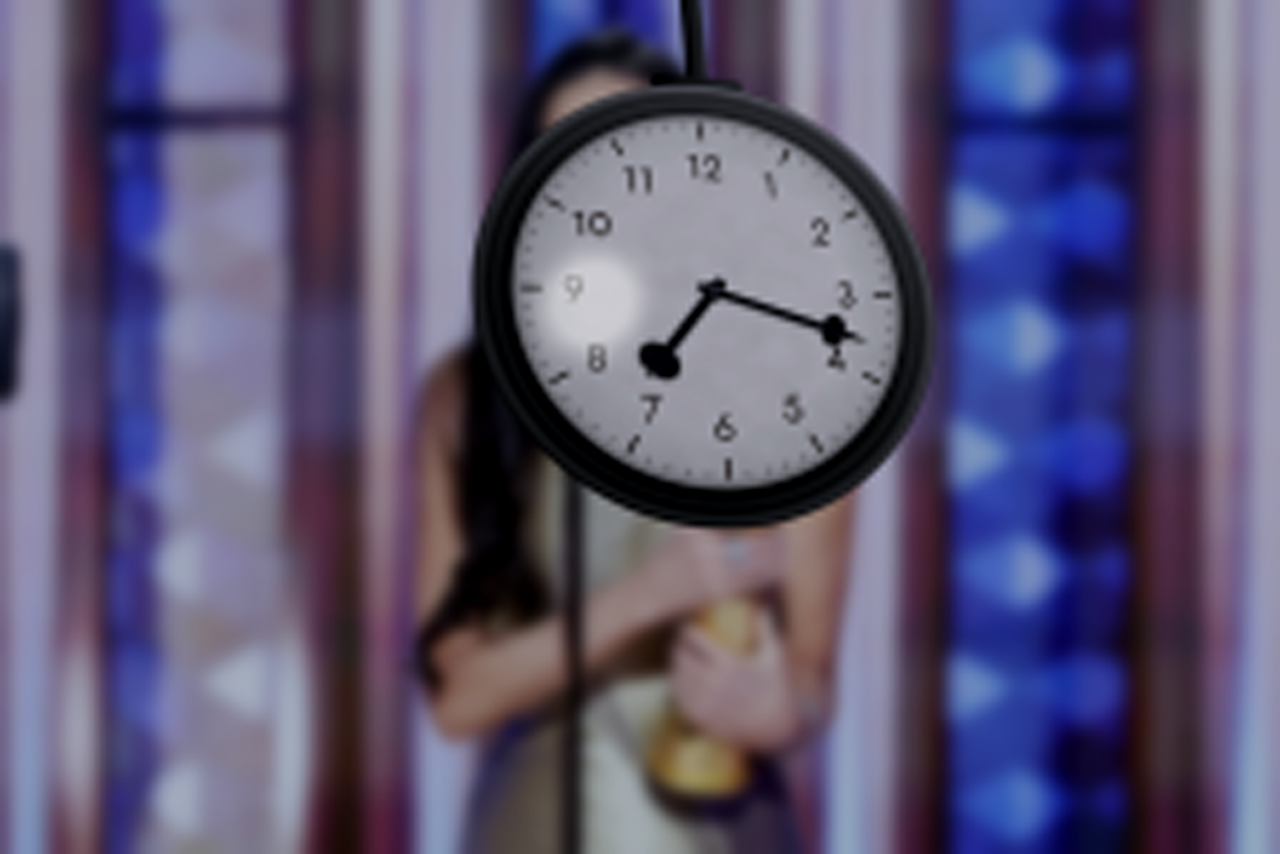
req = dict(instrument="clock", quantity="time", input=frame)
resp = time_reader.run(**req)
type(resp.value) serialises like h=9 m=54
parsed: h=7 m=18
